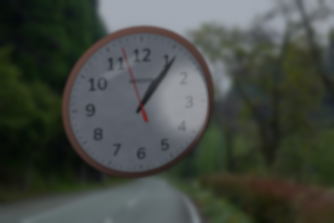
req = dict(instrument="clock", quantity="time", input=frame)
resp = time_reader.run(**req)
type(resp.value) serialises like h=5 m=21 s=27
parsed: h=1 m=5 s=57
